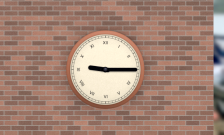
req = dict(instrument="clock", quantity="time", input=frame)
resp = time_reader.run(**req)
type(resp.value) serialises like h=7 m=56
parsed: h=9 m=15
